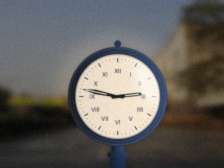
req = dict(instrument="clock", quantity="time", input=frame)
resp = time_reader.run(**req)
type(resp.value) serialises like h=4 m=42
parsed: h=2 m=47
